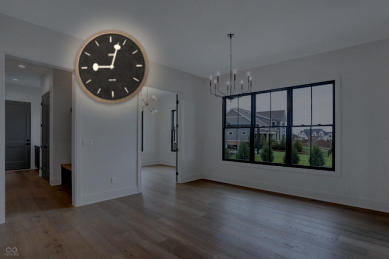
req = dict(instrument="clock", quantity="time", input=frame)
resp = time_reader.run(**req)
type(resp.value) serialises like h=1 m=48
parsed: h=9 m=3
